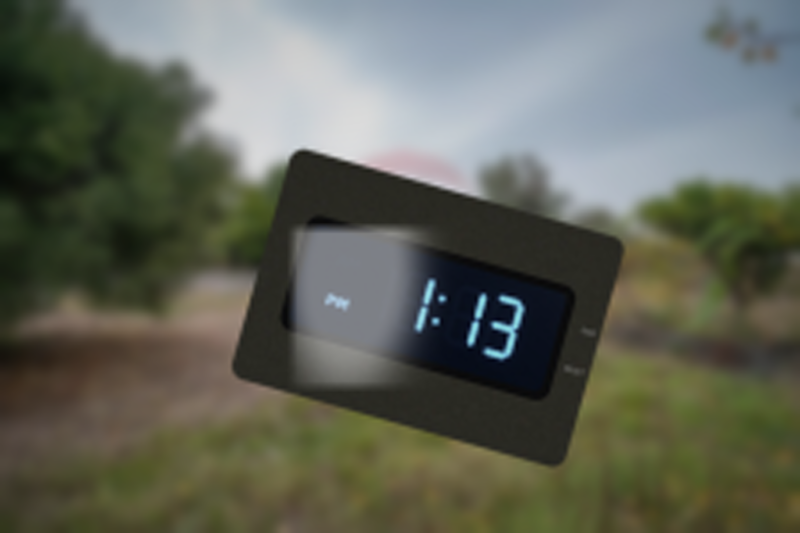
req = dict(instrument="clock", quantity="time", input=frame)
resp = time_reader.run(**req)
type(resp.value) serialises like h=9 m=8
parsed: h=1 m=13
